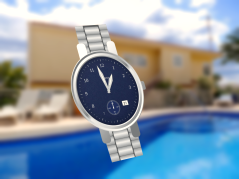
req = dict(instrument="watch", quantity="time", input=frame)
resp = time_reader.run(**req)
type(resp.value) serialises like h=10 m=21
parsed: h=12 m=58
